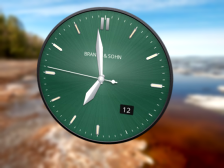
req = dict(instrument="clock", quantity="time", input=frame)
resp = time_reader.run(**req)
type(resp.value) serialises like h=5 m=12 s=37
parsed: h=6 m=58 s=46
